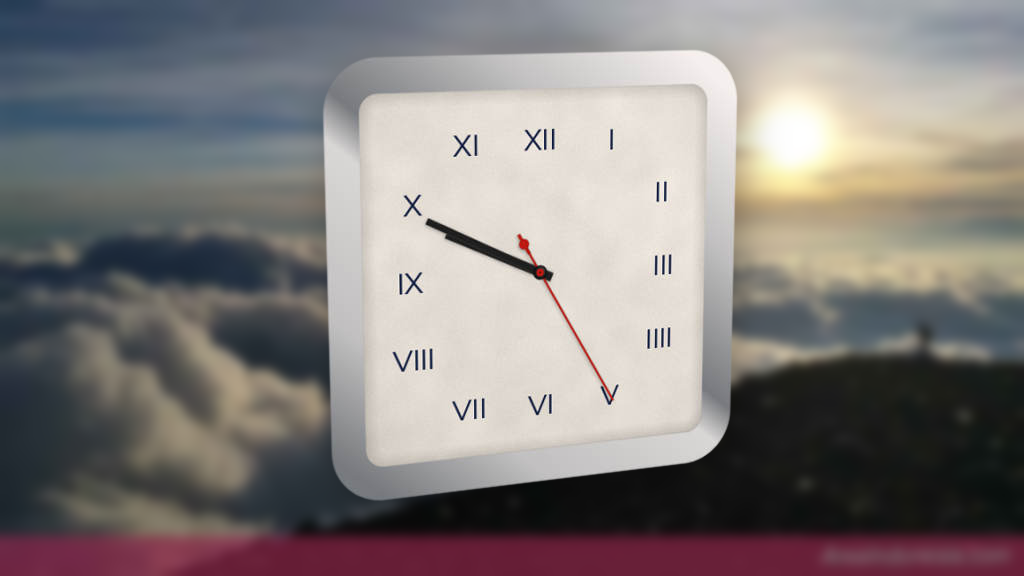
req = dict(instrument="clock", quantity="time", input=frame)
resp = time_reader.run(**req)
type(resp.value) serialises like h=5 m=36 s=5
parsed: h=9 m=49 s=25
